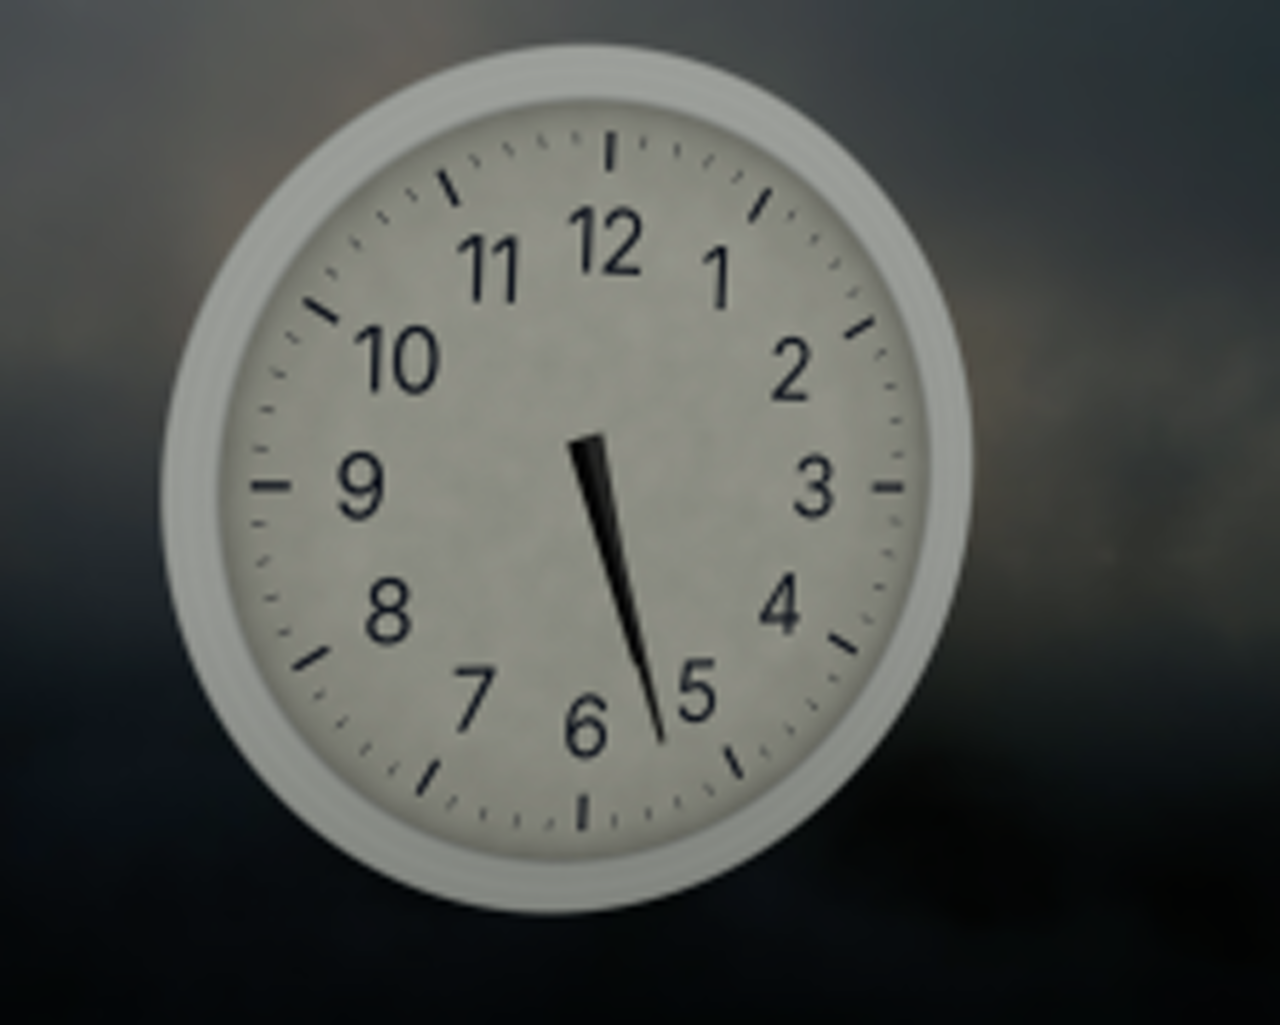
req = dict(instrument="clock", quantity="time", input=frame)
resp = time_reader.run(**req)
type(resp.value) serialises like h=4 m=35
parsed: h=5 m=27
